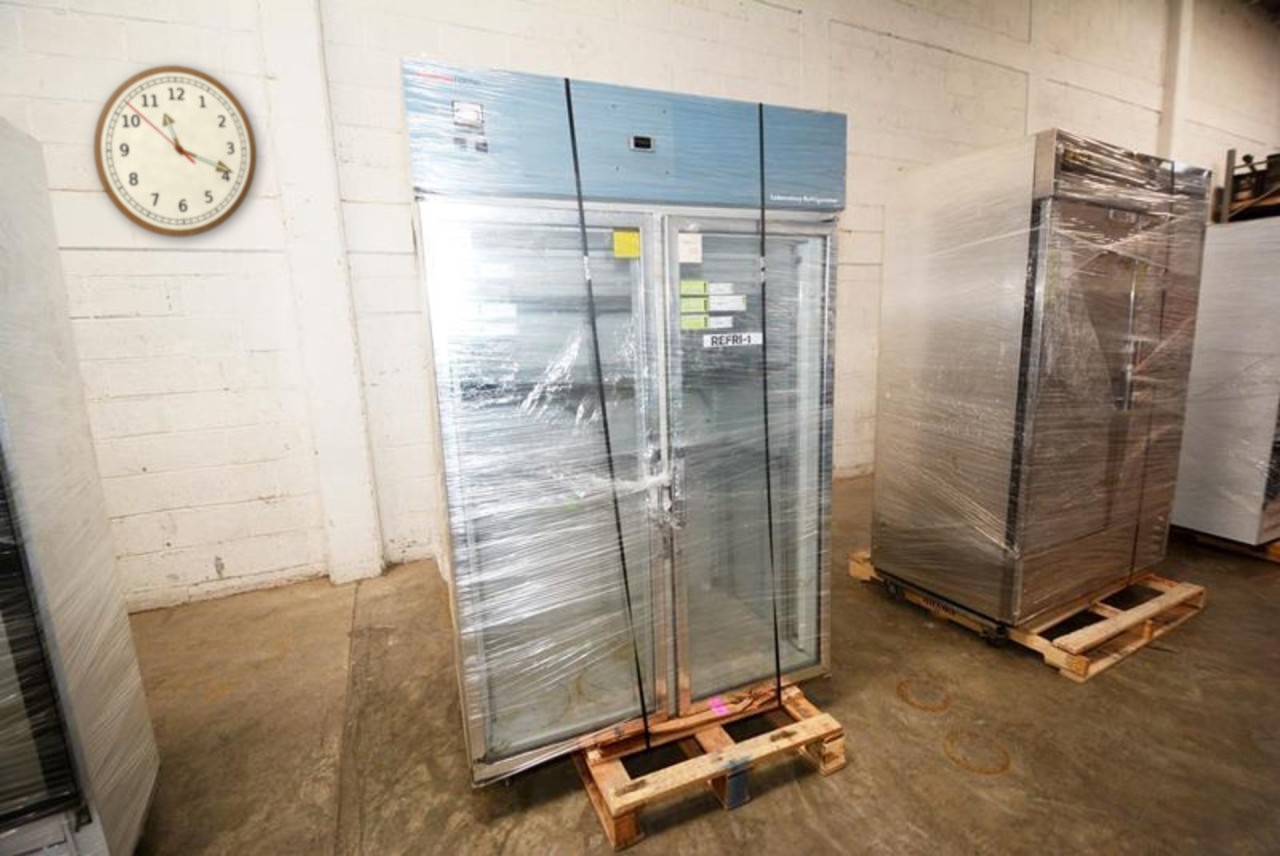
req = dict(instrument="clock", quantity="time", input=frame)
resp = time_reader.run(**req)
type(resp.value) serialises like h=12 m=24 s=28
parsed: h=11 m=18 s=52
